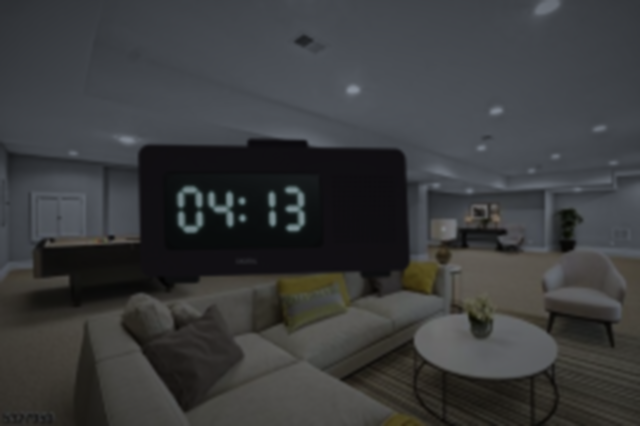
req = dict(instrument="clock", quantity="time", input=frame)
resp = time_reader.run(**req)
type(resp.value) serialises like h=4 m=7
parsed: h=4 m=13
